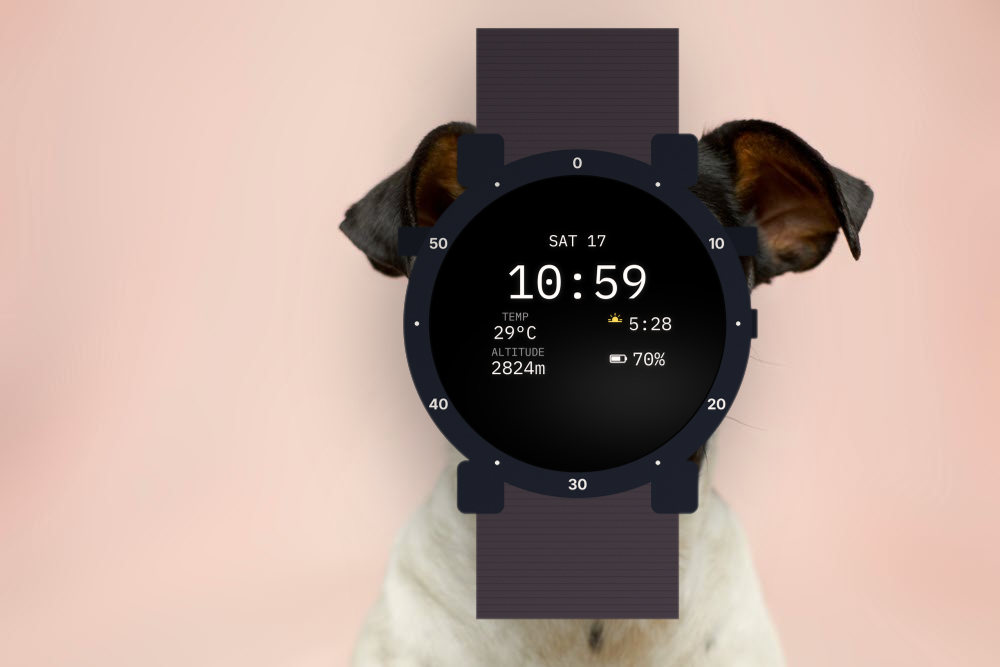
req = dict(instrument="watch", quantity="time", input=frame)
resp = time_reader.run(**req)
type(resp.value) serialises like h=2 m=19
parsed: h=10 m=59
